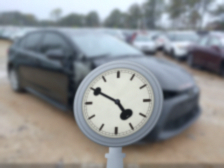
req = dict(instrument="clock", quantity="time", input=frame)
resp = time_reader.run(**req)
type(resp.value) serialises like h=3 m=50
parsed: h=4 m=50
